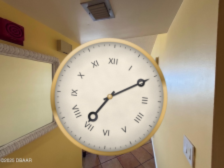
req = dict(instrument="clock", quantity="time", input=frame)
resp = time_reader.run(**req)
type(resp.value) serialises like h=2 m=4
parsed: h=7 m=10
